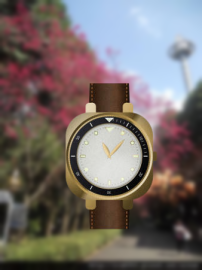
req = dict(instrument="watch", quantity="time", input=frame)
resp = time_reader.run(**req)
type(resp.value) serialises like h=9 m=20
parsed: h=11 m=7
